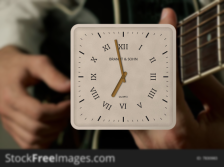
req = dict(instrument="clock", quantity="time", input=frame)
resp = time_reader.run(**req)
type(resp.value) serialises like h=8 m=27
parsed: h=6 m=58
